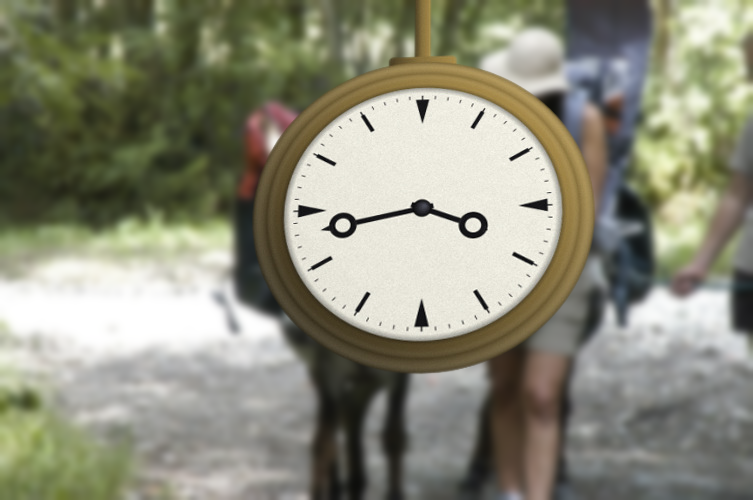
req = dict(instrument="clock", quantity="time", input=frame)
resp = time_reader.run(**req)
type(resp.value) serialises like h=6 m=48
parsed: h=3 m=43
